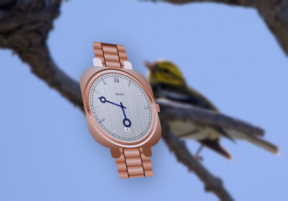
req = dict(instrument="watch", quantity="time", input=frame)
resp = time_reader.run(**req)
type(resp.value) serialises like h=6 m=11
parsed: h=5 m=48
